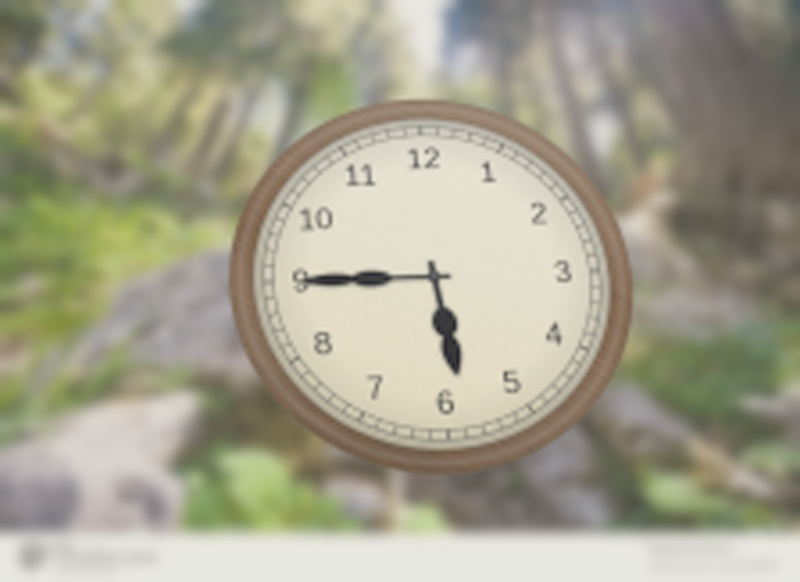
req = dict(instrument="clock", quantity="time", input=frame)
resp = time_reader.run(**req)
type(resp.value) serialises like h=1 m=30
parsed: h=5 m=45
